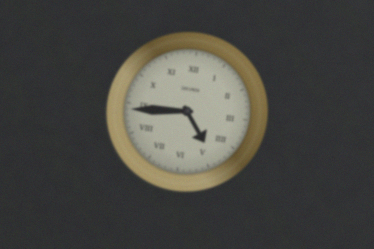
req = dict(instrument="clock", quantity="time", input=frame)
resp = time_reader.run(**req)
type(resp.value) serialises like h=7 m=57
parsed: h=4 m=44
